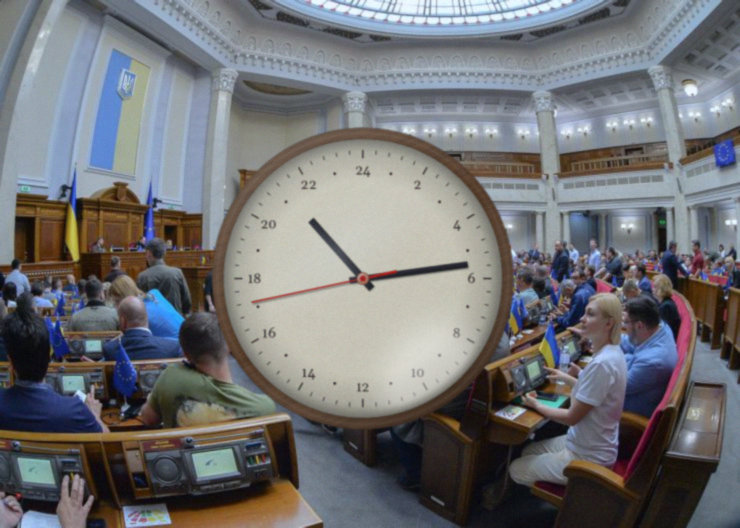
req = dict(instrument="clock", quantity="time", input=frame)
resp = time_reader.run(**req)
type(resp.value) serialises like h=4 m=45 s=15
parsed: h=21 m=13 s=43
